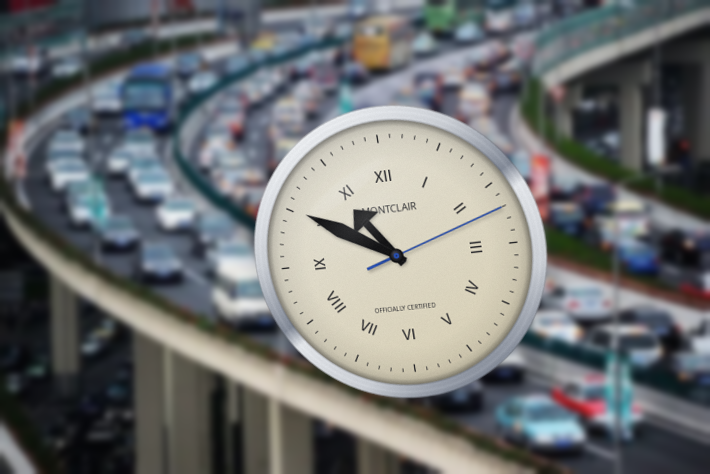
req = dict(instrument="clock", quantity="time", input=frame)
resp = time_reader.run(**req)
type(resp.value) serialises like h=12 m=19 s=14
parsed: h=10 m=50 s=12
